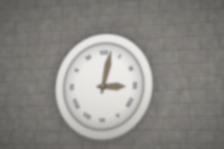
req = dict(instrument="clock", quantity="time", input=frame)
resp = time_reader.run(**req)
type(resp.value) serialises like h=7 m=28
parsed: h=3 m=2
